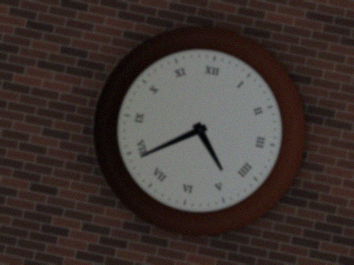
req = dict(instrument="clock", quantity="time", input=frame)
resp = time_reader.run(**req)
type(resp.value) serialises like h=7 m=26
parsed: h=4 m=39
